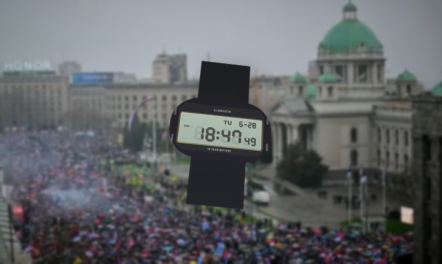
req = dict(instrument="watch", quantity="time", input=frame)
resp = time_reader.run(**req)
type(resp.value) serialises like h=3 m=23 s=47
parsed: h=18 m=47 s=49
